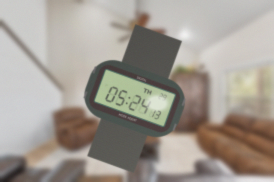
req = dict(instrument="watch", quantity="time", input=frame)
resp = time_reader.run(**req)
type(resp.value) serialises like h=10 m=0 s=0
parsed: h=5 m=24 s=13
